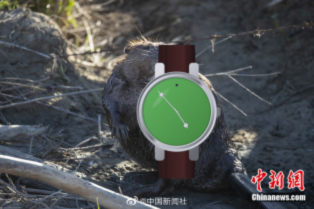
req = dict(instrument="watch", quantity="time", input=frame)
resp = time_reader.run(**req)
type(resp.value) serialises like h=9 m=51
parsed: h=4 m=53
